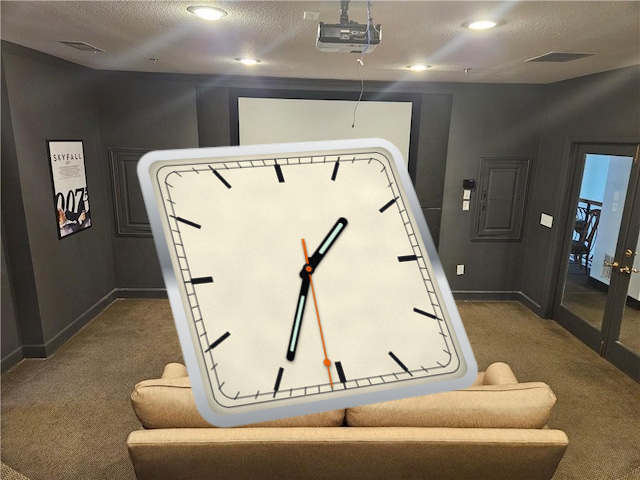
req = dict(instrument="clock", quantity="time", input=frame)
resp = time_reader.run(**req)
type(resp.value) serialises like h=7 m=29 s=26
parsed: h=1 m=34 s=31
